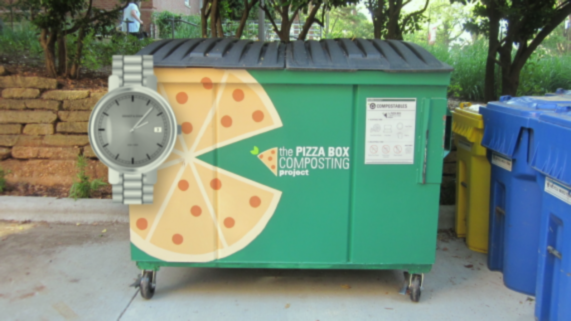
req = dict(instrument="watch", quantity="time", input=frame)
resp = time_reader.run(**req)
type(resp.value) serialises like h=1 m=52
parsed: h=2 m=7
